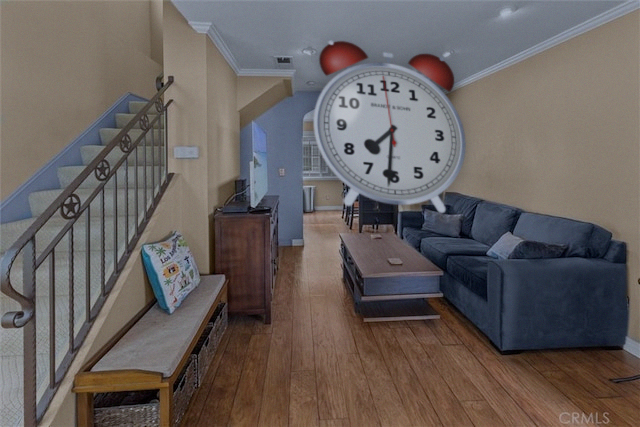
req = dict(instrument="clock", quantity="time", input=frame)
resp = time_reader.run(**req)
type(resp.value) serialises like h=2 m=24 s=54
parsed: h=7 m=30 s=59
